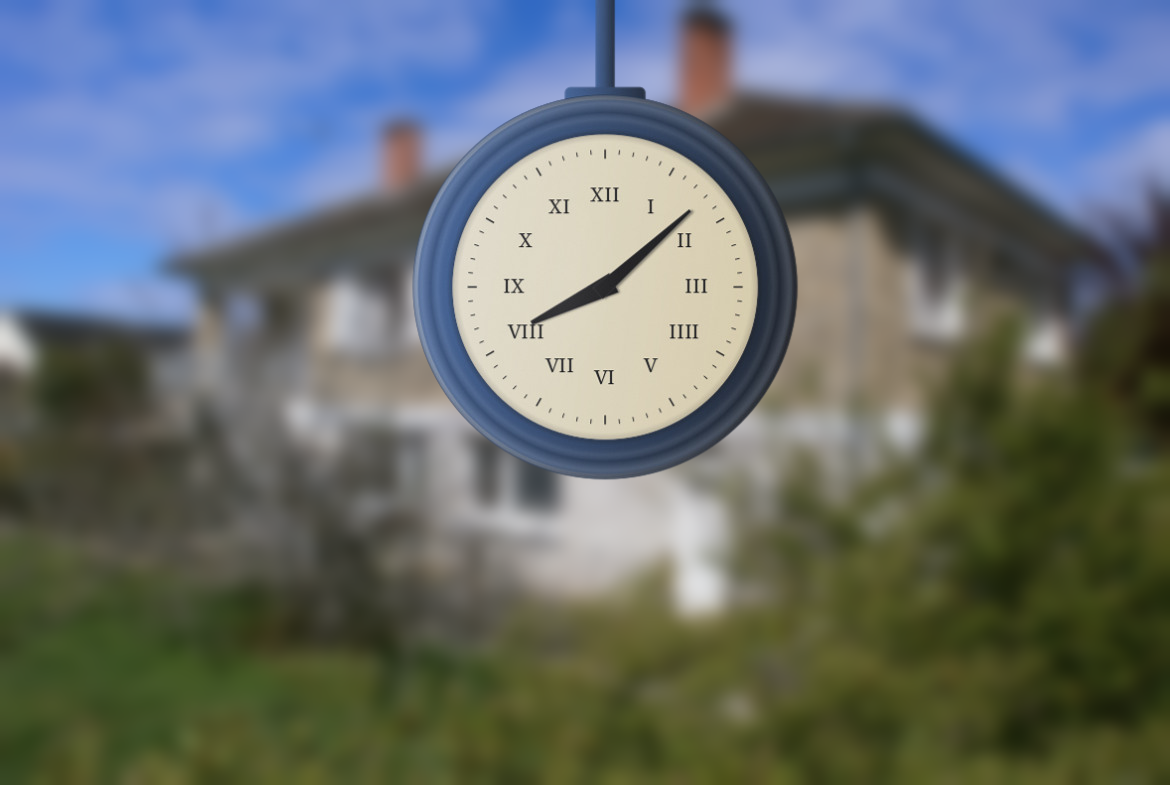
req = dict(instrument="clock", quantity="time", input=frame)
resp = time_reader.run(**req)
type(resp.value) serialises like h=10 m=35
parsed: h=8 m=8
